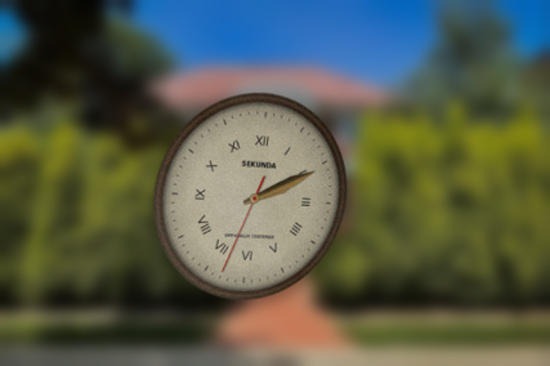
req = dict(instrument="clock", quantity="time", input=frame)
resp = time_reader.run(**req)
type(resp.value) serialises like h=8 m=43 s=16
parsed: h=2 m=10 s=33
